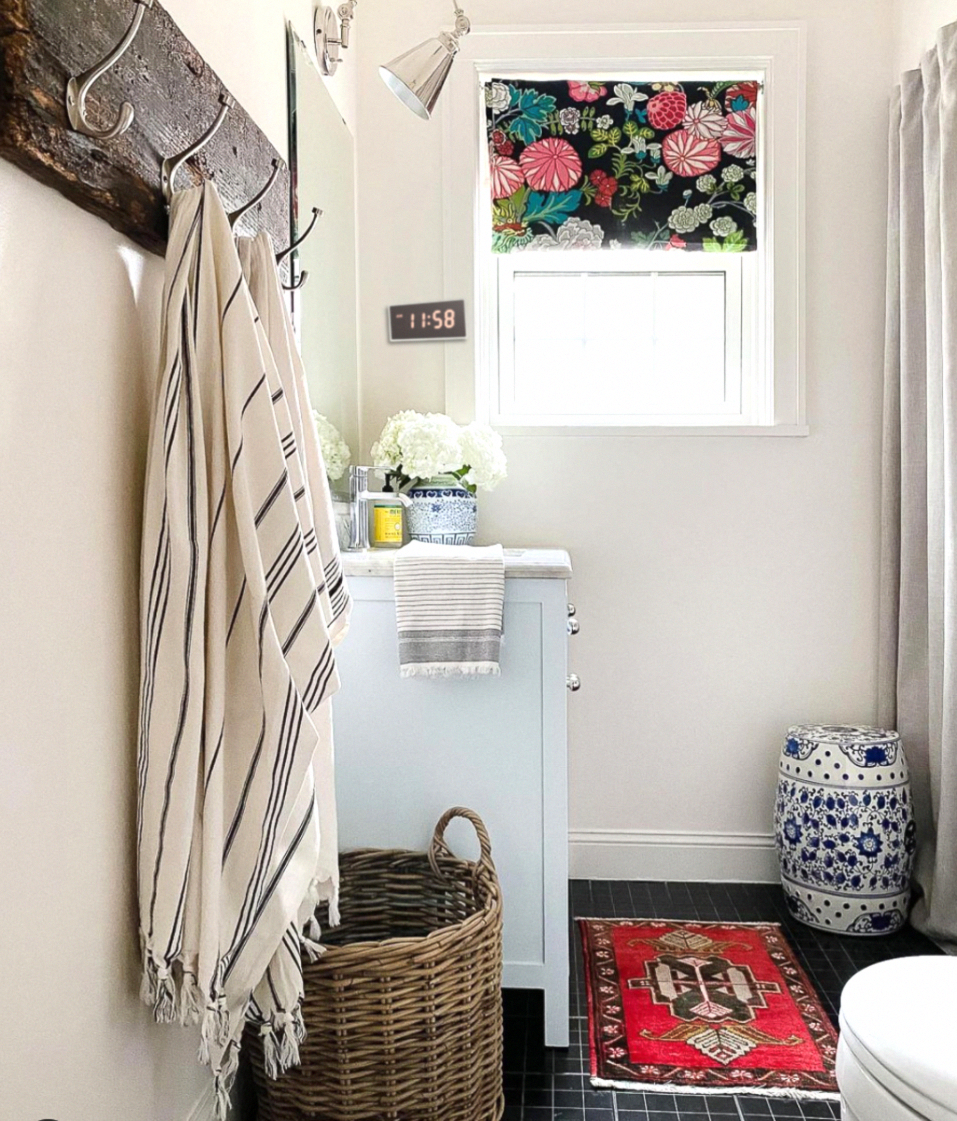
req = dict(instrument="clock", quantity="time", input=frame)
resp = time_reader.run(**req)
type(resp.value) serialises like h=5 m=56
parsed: h=11 m=58
